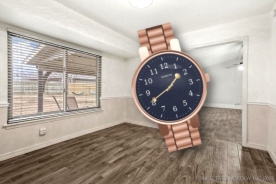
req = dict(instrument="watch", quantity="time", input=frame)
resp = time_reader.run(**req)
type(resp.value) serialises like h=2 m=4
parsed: h=1 m=41
